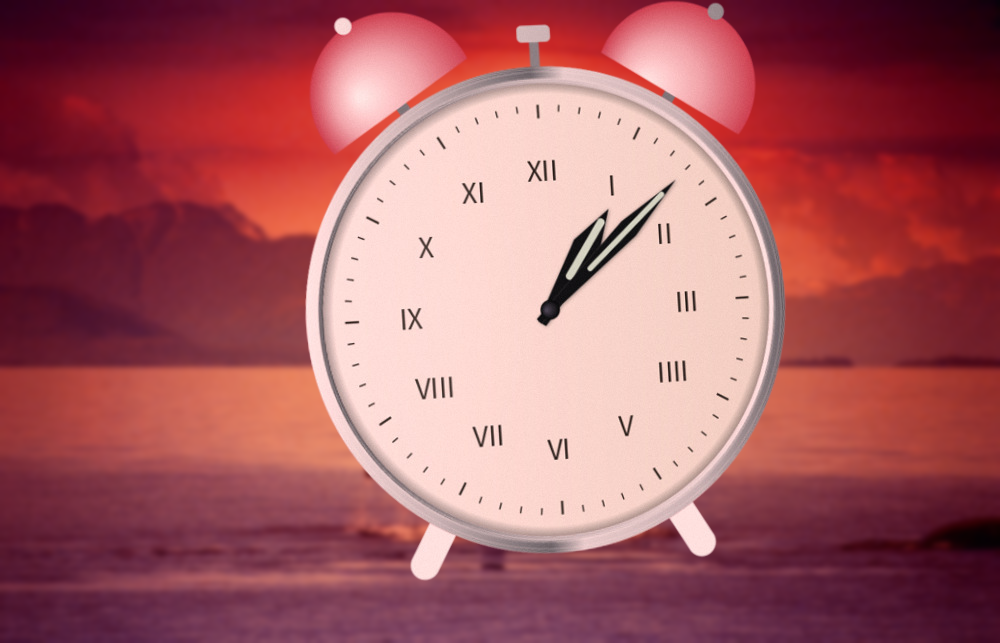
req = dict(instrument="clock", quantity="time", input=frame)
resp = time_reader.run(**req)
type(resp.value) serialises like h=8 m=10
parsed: h=1 m=8
